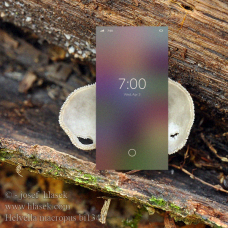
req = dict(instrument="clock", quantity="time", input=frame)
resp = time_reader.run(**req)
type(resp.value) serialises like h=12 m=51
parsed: h=7 m=0
